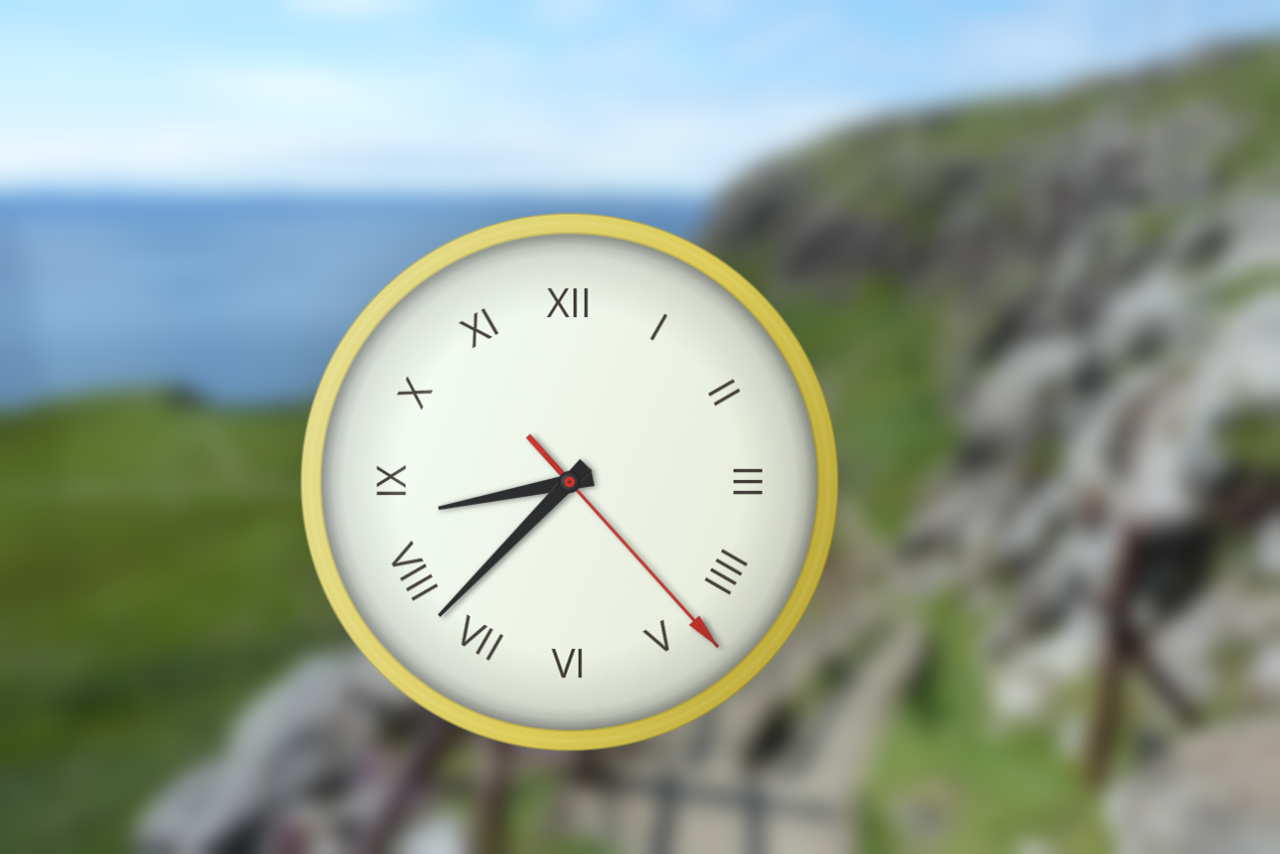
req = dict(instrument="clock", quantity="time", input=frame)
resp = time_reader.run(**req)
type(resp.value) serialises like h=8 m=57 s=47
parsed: h=8 m=37 s=23
